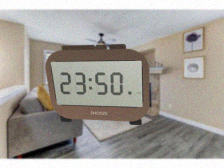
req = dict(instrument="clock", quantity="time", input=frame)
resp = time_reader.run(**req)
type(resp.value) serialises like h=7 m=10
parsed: h=23 m=50
